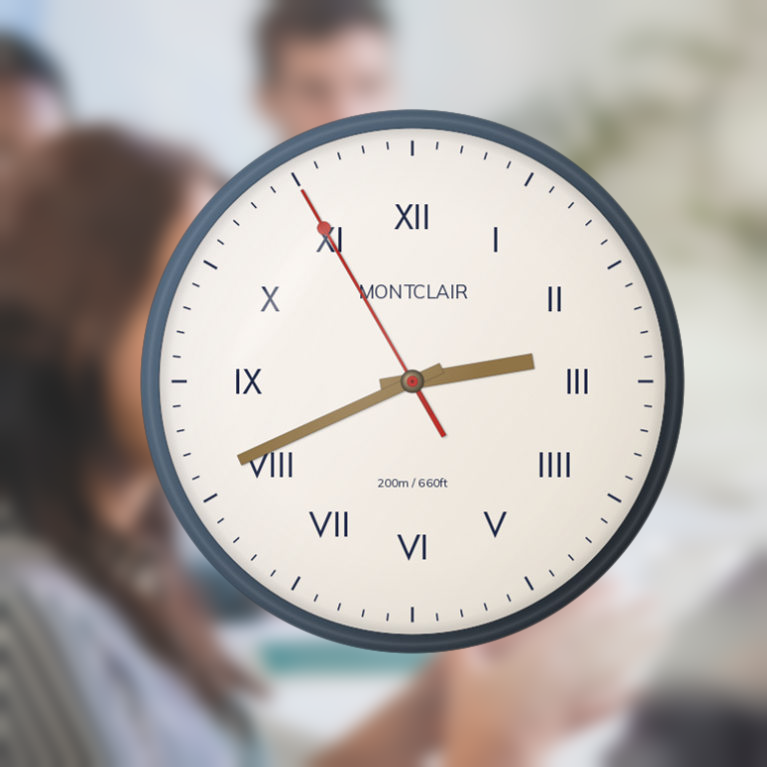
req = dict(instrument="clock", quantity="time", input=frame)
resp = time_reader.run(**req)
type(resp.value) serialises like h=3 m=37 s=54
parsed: h=2 m=40 s=55
